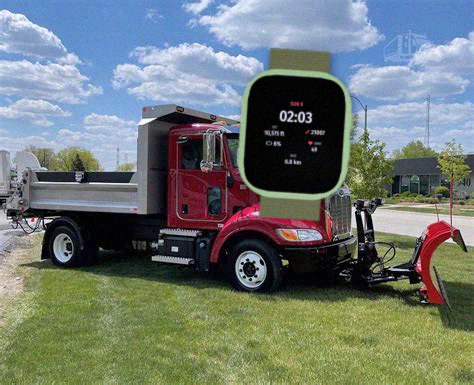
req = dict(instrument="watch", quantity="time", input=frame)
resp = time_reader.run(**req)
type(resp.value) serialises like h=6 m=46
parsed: h=2 m=3
